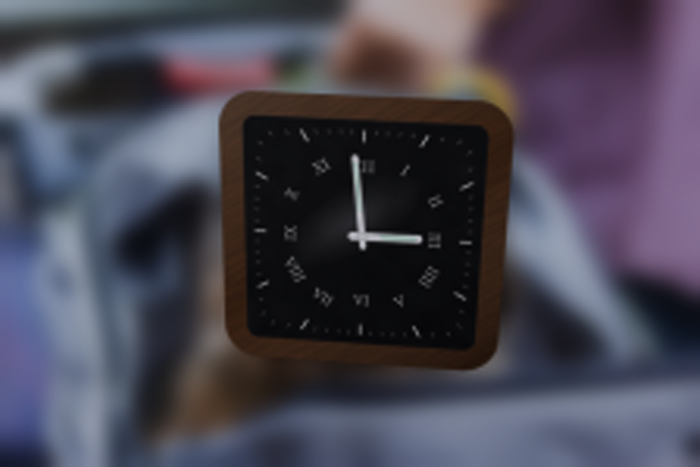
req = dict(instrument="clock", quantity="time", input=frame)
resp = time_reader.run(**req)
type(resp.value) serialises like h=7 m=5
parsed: h=2 m=59
